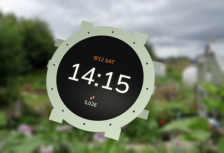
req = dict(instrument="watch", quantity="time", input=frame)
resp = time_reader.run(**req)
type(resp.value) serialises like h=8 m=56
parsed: h=14 m=15
